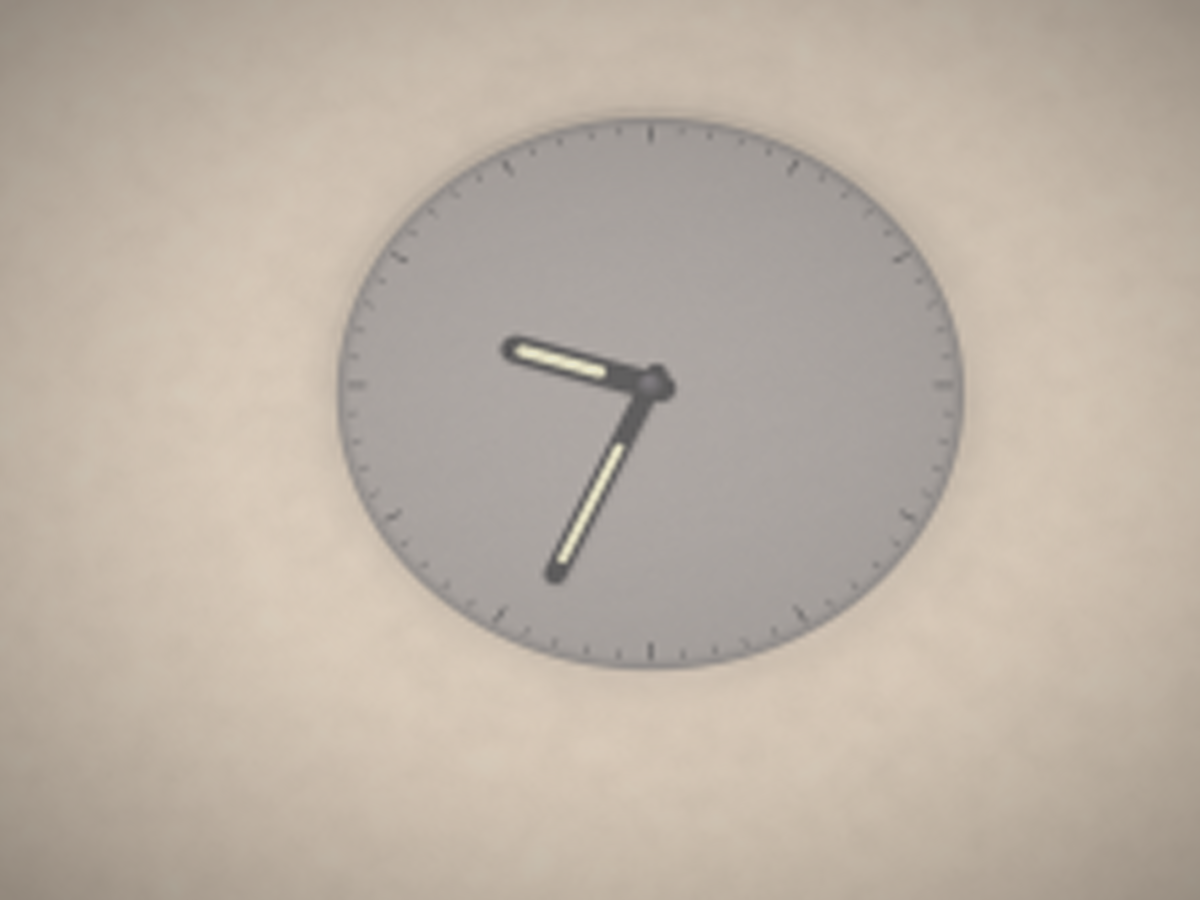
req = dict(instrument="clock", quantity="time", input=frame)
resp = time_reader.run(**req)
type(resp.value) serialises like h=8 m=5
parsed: h=9 m=34
